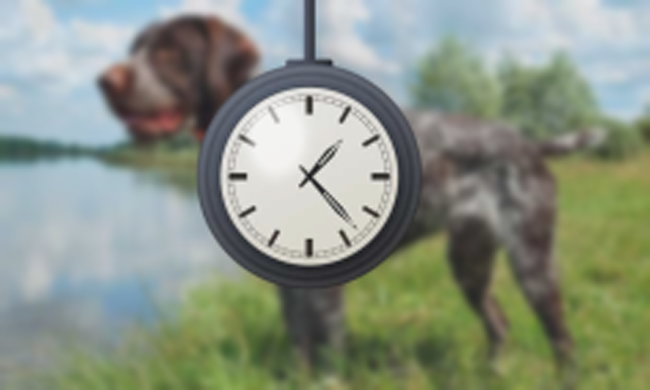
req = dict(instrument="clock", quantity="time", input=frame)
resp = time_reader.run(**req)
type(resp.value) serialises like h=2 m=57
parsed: h=1 m=23
